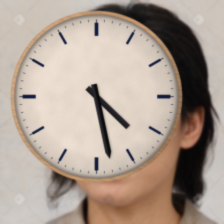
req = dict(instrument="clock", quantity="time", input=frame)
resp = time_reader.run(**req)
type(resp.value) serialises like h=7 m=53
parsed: h=4 m=28
